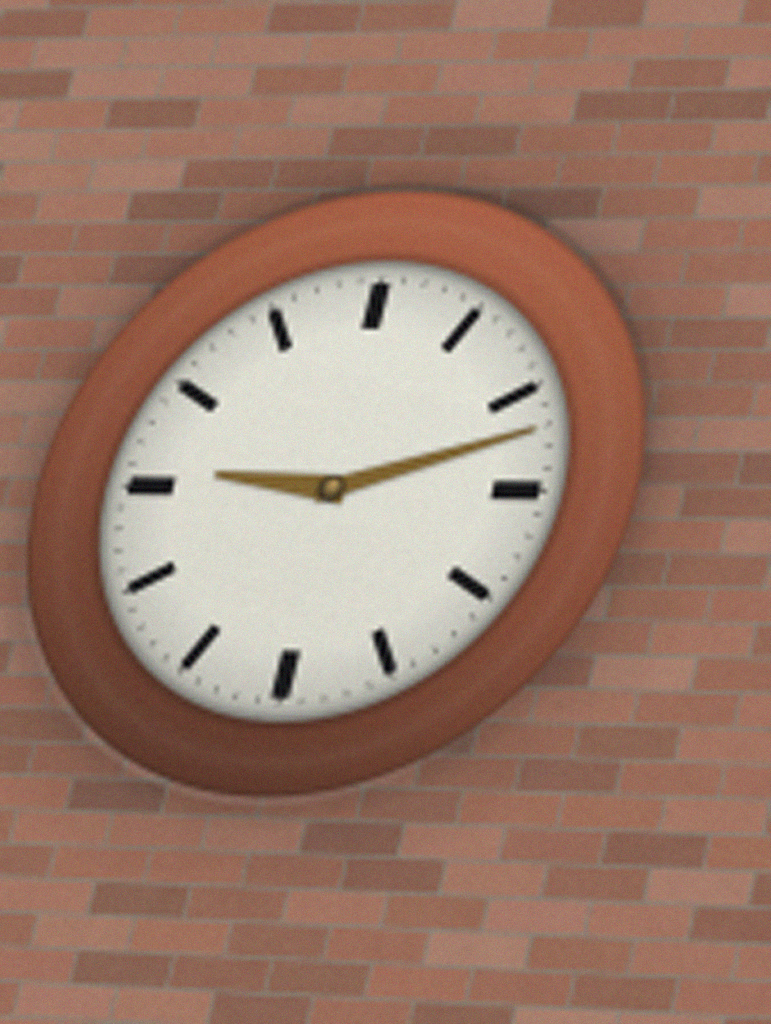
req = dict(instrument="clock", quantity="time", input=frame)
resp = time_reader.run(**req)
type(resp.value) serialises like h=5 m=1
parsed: h=9 m=12
